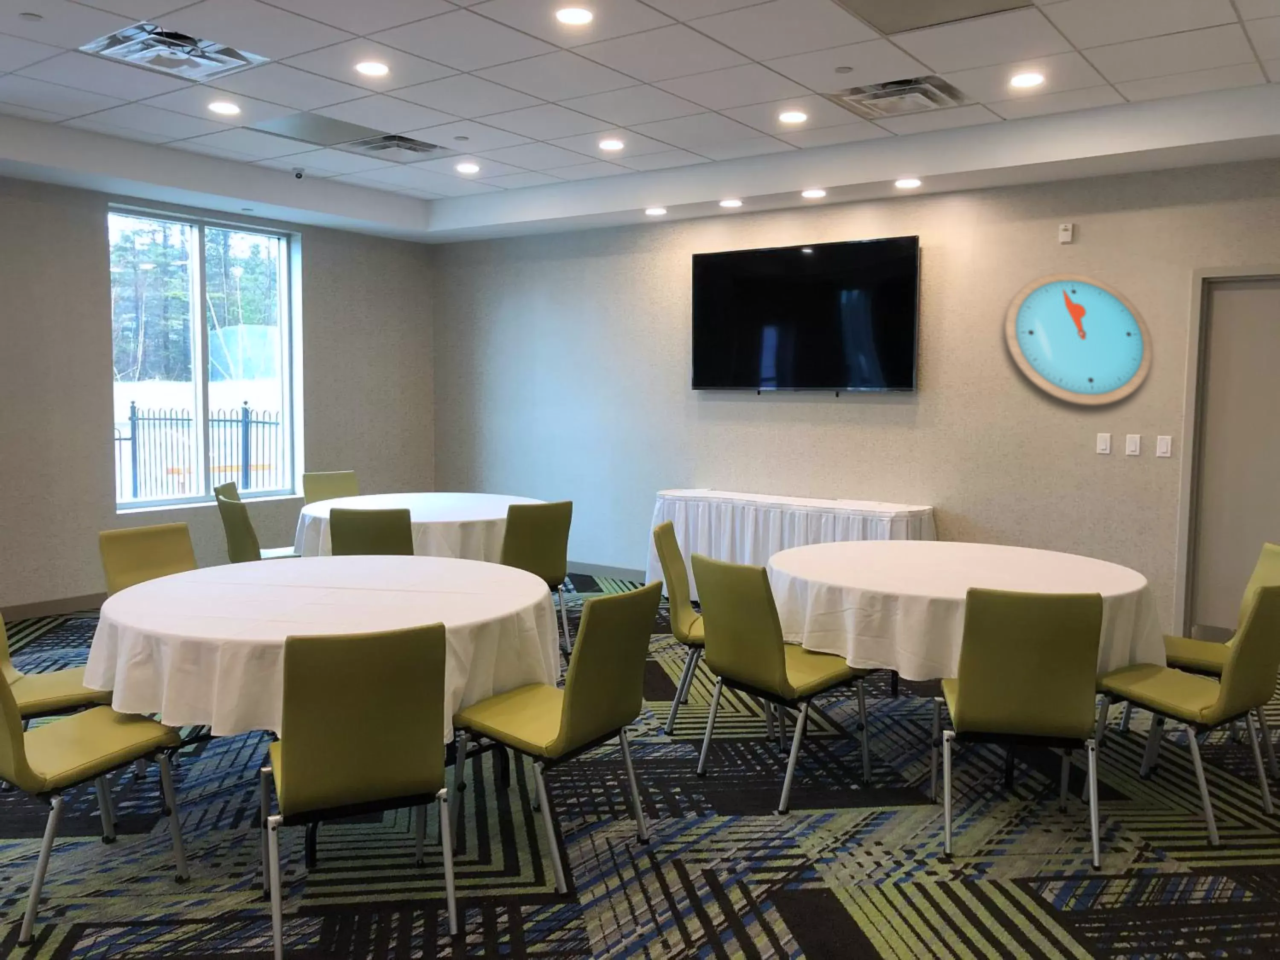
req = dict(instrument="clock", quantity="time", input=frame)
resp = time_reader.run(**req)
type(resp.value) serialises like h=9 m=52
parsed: h=11 m=58
